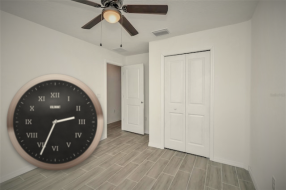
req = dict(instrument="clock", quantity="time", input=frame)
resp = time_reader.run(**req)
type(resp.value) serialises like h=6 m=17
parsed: h=2 m=34
